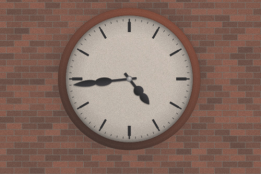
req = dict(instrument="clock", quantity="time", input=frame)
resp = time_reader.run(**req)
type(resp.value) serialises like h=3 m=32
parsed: h=4 m=44
